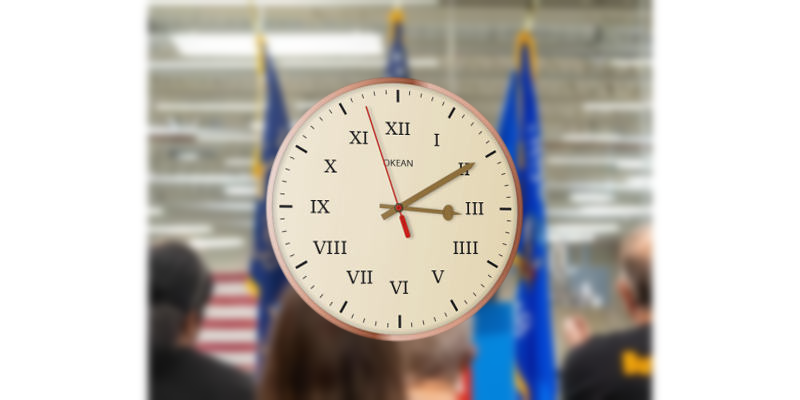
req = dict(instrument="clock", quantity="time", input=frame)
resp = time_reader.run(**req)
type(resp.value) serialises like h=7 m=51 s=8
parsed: h=3 m=9 s=57
